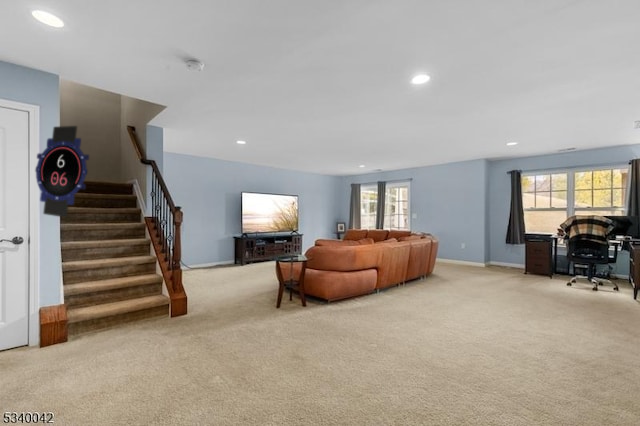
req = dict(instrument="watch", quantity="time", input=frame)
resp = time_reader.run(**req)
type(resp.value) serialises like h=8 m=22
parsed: h=6 m=6
